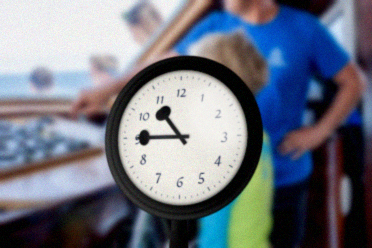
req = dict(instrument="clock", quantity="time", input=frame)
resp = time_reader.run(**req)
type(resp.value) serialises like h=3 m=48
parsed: h=10 m=45
